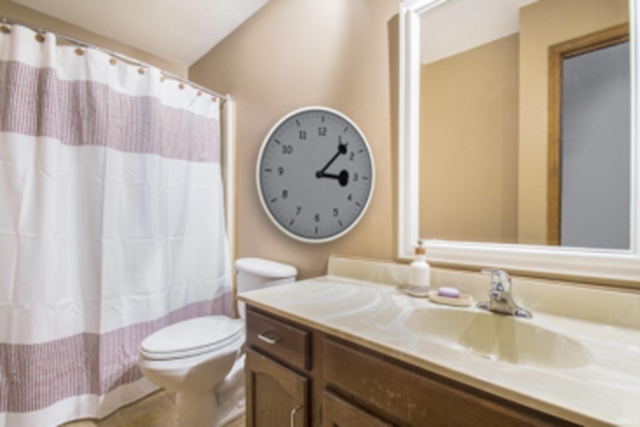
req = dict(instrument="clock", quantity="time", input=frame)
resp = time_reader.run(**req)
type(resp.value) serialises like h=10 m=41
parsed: h=3 m=7
